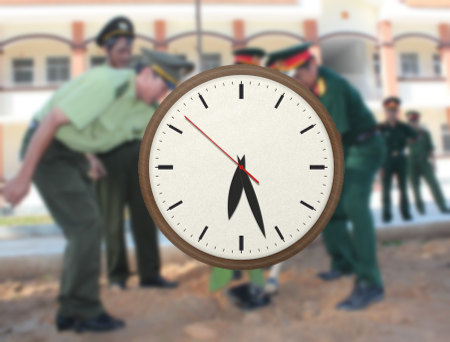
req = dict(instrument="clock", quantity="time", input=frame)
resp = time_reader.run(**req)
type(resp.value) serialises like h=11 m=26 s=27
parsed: h=6 m=26 s=52
